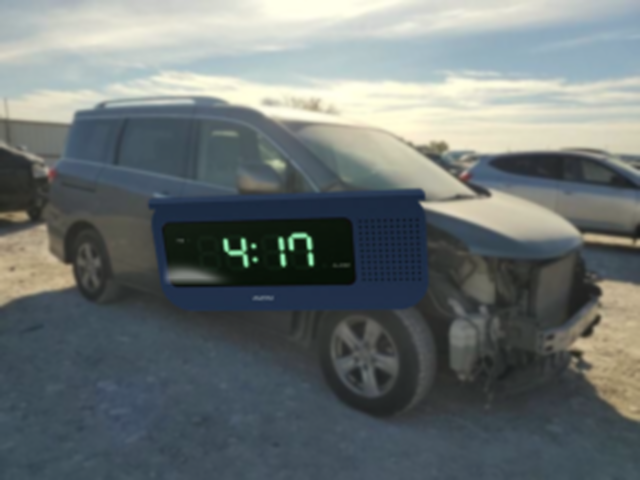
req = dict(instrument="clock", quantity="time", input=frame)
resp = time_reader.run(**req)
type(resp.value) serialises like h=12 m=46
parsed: h=4 m=17
